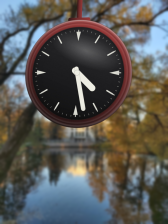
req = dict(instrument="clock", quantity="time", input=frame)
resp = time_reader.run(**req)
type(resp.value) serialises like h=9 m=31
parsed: h=4 m=28
